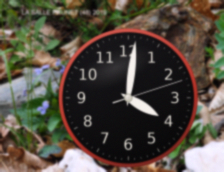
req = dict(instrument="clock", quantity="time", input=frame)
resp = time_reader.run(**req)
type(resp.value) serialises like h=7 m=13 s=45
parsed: h=4 m=1 s=12
